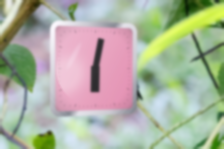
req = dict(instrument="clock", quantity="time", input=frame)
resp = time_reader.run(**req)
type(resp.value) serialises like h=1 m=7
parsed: h=6 m=2
